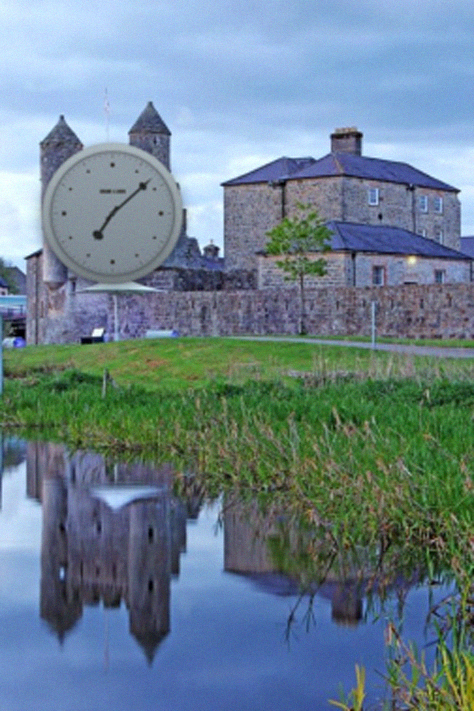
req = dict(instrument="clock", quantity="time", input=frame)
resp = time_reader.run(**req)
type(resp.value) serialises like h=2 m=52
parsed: h=7 m=8
